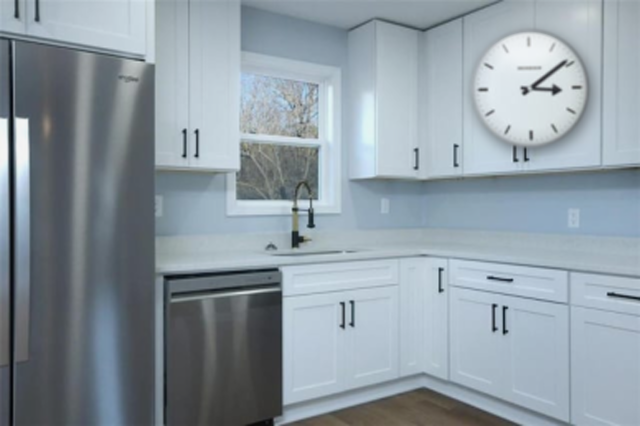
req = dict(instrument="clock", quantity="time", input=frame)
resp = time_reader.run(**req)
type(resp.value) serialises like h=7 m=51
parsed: h=3 m=9
